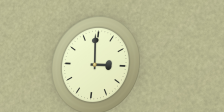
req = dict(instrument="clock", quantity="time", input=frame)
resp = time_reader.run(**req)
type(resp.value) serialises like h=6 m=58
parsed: h=2 m=59
